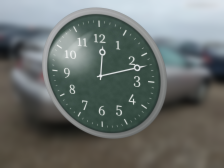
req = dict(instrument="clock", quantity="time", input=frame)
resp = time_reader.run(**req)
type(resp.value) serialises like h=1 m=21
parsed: h=12 m=12
